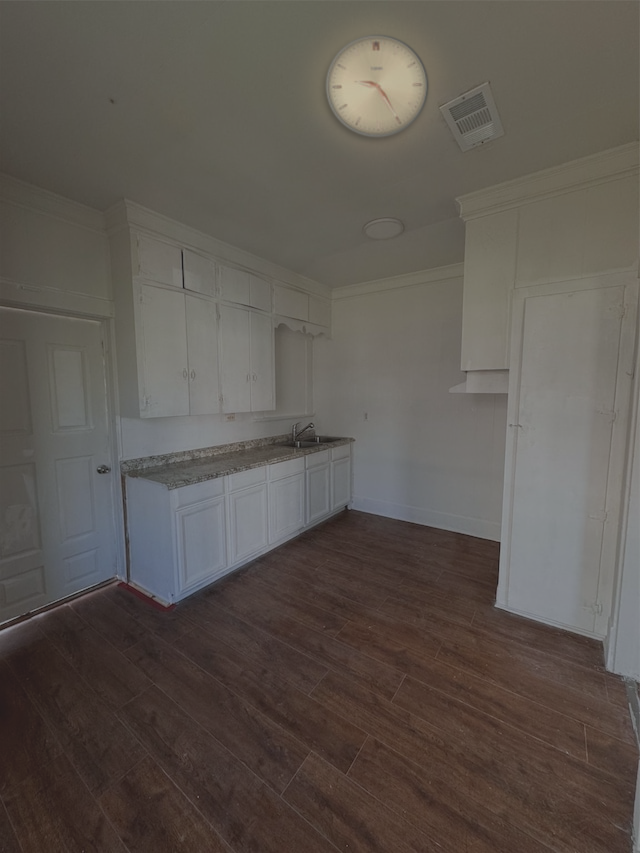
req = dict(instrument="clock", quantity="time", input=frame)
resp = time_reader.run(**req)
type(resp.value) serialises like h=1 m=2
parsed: h=9 m=25
